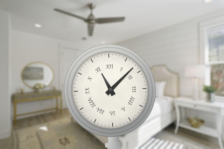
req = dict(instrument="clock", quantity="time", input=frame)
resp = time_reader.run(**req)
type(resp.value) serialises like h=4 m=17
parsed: h=11 m=8
